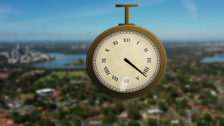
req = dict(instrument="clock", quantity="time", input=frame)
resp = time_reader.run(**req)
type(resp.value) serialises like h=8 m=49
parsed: h=4 m=22
